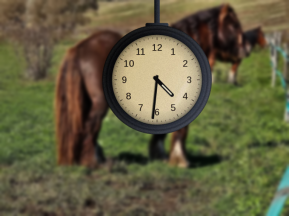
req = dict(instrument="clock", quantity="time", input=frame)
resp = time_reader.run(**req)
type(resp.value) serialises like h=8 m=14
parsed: h=4 m=31
